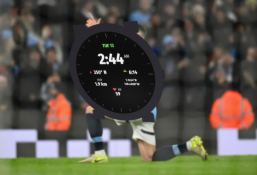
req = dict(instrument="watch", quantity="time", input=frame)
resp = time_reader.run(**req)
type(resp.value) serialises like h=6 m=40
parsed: h=2 m=44
